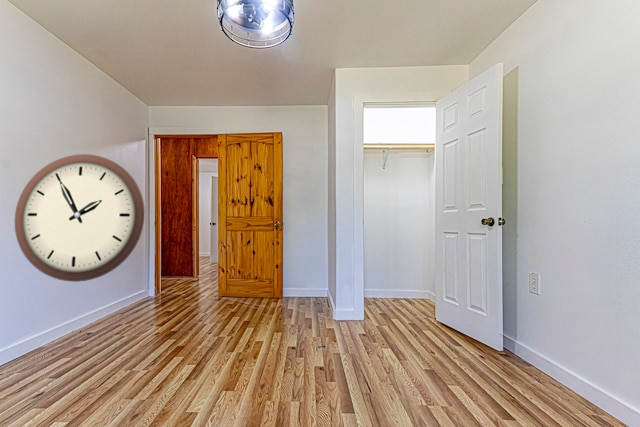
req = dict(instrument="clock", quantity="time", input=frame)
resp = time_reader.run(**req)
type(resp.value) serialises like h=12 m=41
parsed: h=1 m=55
